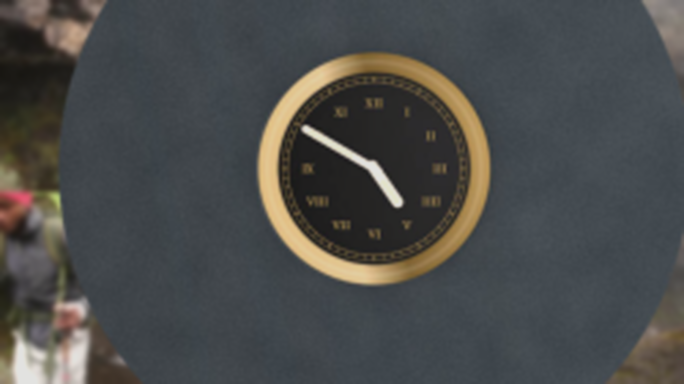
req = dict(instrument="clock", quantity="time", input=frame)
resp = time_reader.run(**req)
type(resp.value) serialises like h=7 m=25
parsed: h=4 m=50
